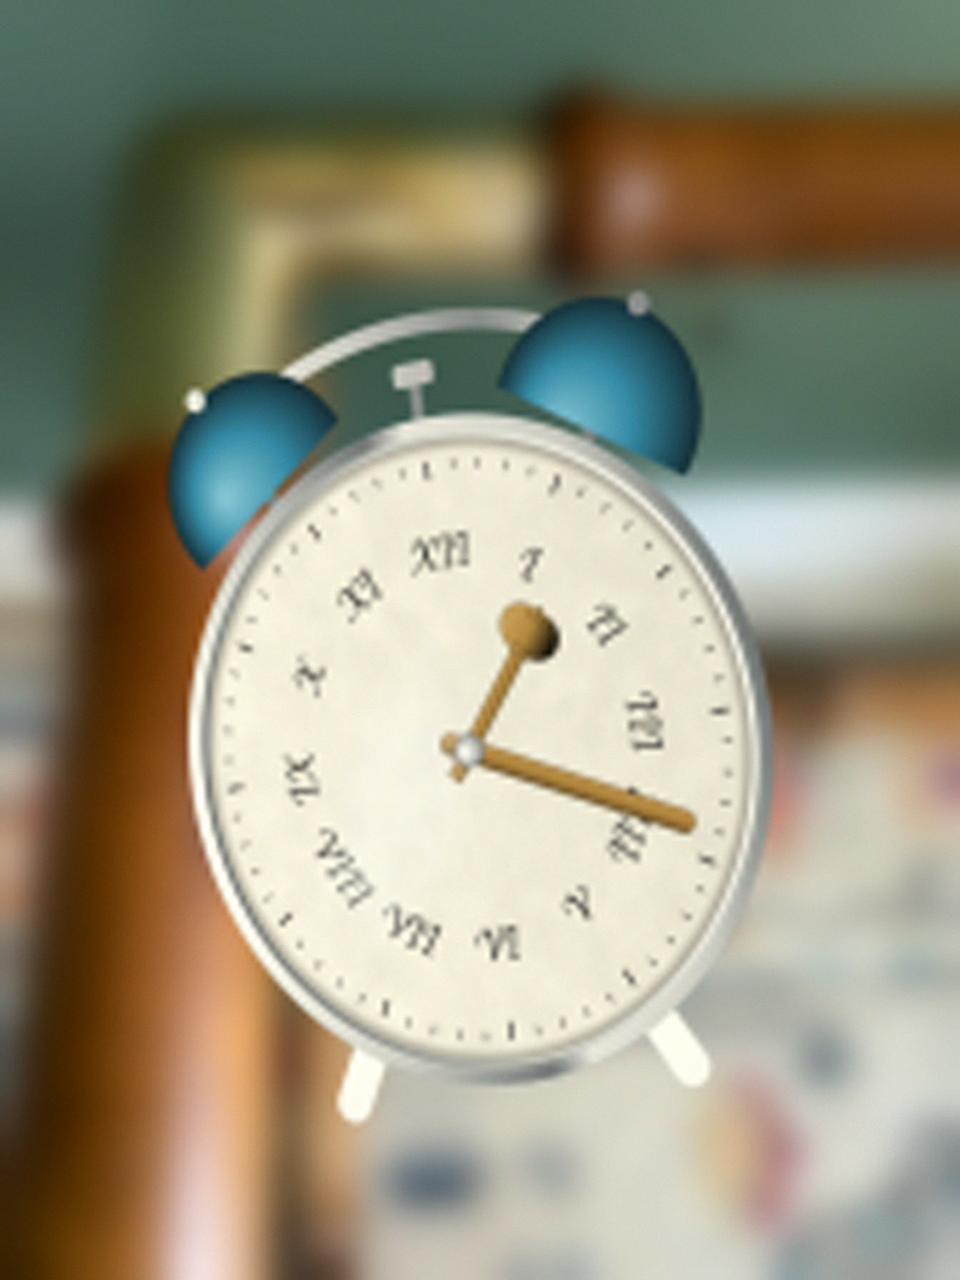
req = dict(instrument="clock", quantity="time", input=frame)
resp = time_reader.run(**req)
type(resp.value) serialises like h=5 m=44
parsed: h=1 m=19
